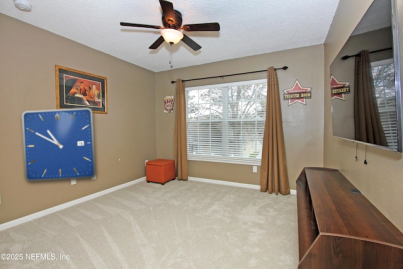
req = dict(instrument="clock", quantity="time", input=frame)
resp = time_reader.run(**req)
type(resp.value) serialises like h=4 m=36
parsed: h=10 m=50
